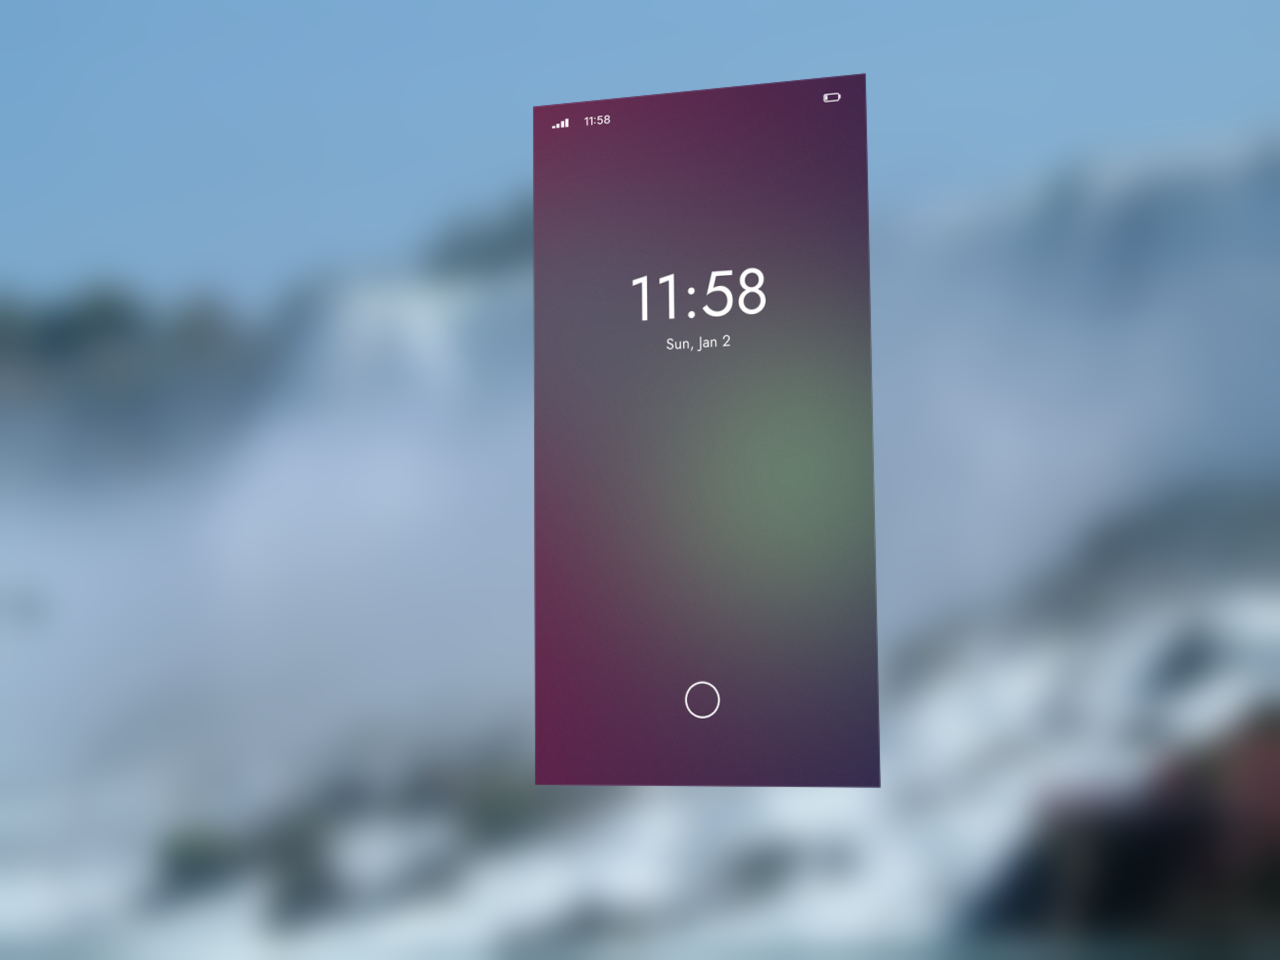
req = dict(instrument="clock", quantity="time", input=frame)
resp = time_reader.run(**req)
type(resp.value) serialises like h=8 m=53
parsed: h=11 m=58
